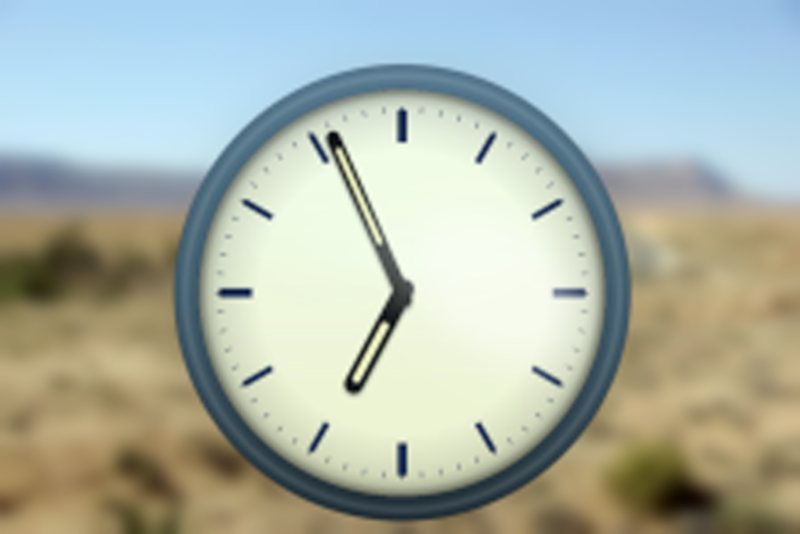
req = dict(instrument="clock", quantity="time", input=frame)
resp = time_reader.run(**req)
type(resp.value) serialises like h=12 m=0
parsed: h=6 m=56
